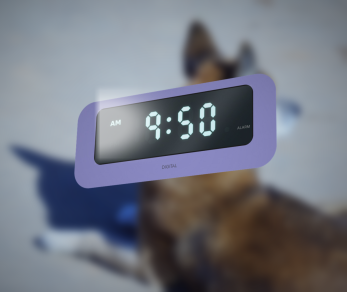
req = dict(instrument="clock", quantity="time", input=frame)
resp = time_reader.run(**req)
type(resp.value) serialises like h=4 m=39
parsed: h=9 m=50
